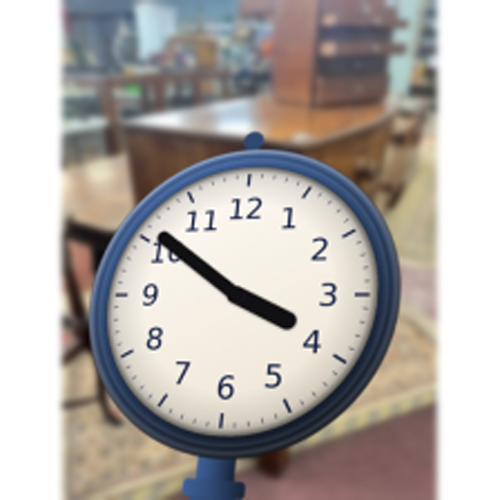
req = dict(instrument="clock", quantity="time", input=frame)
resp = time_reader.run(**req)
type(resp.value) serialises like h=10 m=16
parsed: h=3 m=51
